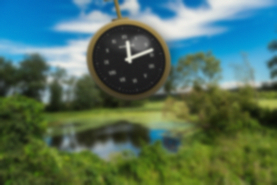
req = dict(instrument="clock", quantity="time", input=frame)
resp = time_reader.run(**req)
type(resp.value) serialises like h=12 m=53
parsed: h=12 m=13
